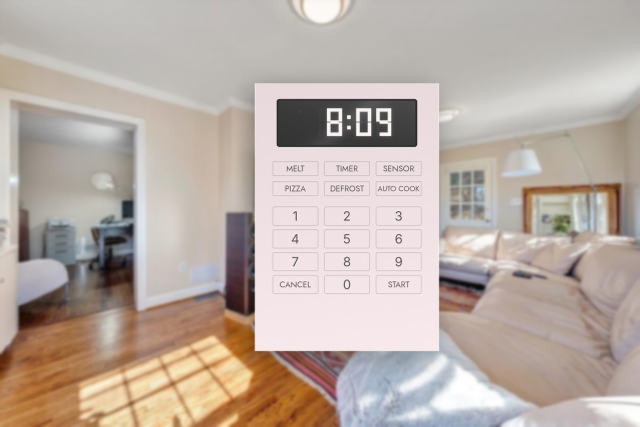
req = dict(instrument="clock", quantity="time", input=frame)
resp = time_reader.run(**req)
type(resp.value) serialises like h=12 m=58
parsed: h=8 m=9
